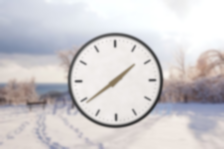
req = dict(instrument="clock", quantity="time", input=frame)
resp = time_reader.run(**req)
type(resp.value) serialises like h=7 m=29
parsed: h=1 m=39
